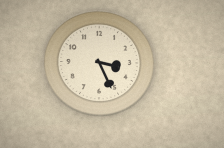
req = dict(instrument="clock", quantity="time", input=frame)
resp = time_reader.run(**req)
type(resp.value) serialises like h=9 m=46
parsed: h=3 m=26
